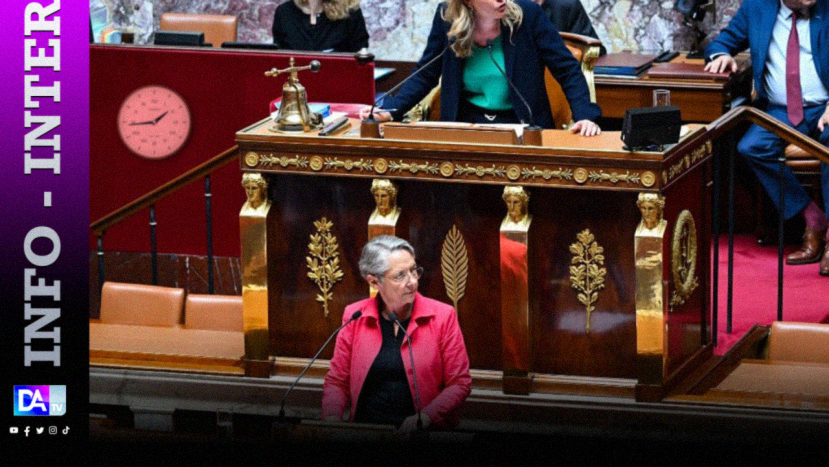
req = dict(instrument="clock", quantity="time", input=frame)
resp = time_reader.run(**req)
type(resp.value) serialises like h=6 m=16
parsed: h=1 m=44
